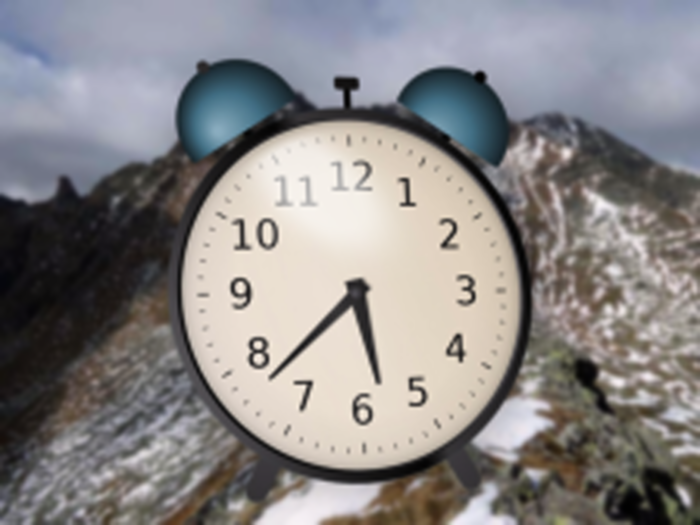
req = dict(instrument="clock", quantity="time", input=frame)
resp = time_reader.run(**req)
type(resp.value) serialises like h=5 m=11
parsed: h=5 m=38
